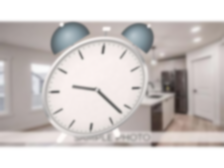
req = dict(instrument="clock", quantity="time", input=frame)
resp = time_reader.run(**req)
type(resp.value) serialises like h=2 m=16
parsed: h=9 m=22
